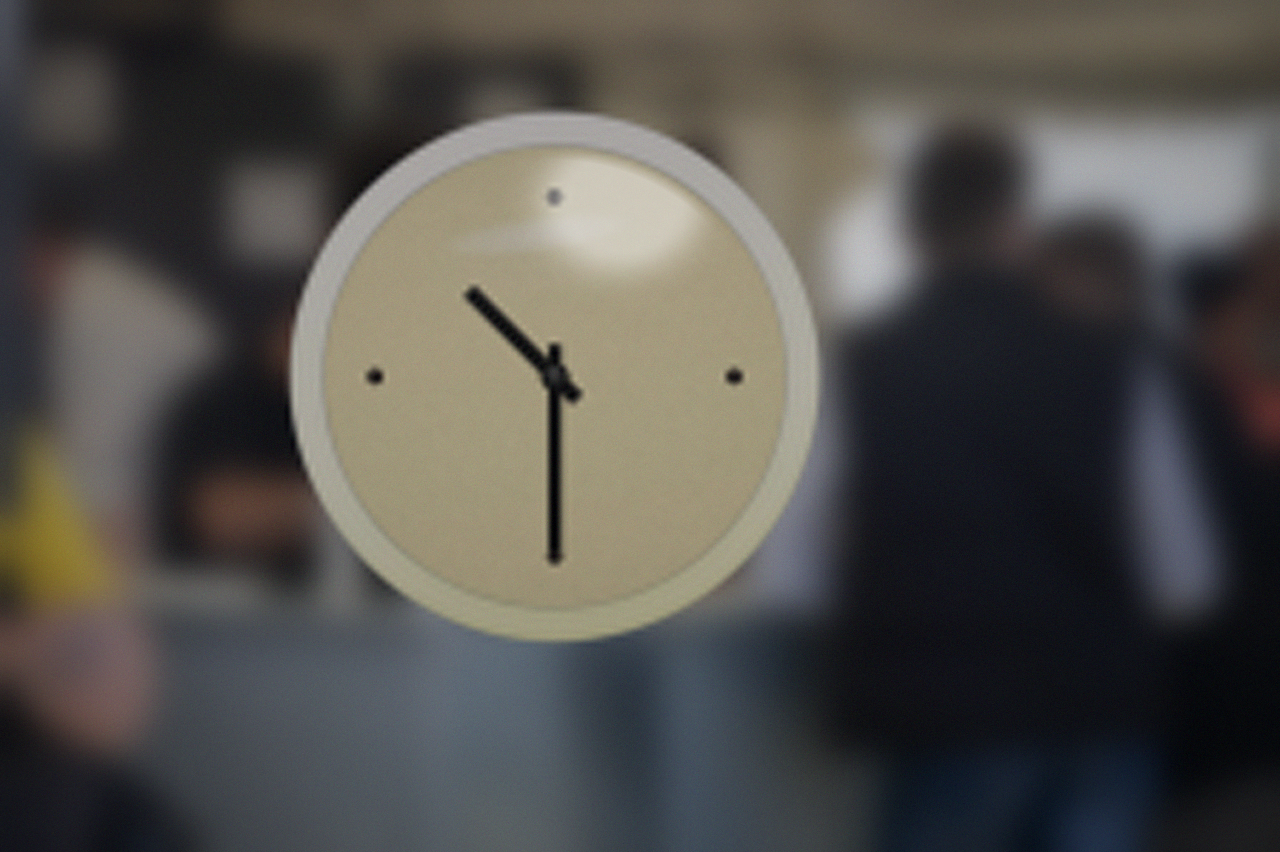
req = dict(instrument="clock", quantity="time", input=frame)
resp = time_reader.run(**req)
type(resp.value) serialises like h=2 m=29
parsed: h=10 m=30
